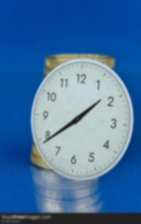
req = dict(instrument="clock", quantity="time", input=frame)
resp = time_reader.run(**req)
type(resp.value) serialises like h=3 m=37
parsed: h=1 m=39
